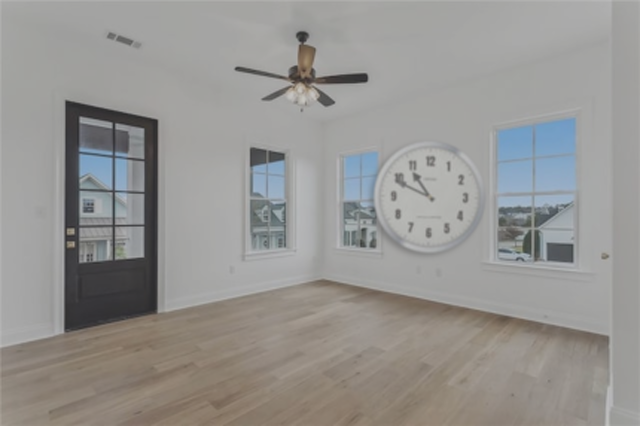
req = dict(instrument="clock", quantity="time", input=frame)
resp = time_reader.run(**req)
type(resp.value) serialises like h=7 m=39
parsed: h=10 m=49
